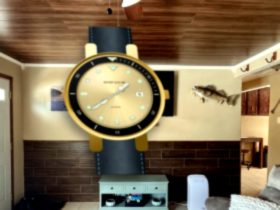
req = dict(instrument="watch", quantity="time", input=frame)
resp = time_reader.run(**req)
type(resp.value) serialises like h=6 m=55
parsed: h=1 m=39
